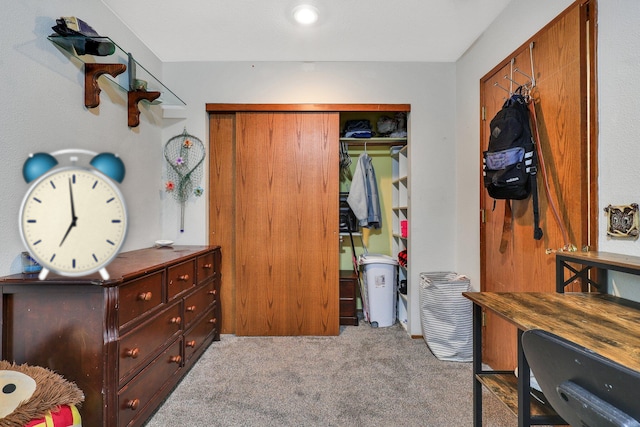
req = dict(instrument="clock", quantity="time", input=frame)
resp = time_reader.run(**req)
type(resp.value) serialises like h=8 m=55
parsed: h=6 m=59
